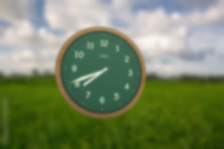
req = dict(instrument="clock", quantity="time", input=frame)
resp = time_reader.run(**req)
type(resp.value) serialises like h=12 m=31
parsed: h=7 m=41
